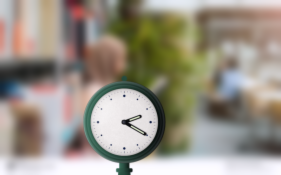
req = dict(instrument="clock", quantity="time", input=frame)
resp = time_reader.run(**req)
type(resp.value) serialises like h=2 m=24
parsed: h=2 m=20
